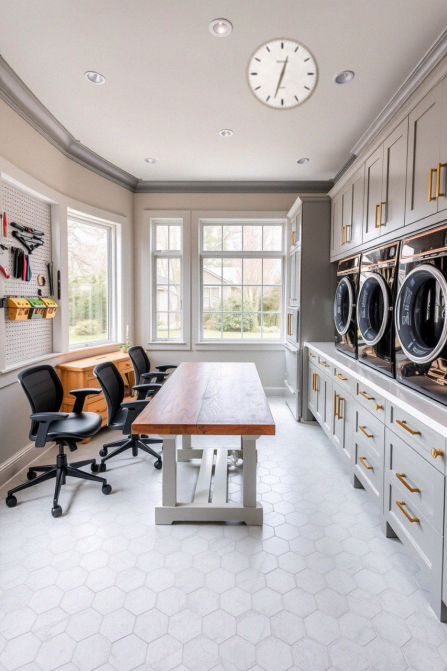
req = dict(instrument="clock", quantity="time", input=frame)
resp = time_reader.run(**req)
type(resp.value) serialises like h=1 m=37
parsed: h=12 m=33
